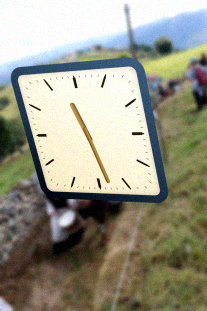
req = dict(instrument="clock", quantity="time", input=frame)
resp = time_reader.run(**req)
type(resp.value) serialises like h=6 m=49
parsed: h=11 m=28
